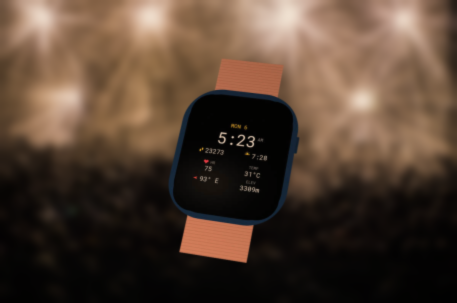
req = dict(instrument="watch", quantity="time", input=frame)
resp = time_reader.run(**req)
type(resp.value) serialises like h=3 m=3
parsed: h=5 m=23
